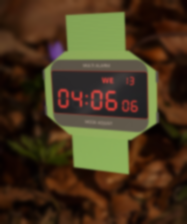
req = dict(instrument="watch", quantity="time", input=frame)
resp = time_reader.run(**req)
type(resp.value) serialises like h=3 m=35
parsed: h=4 m=6
